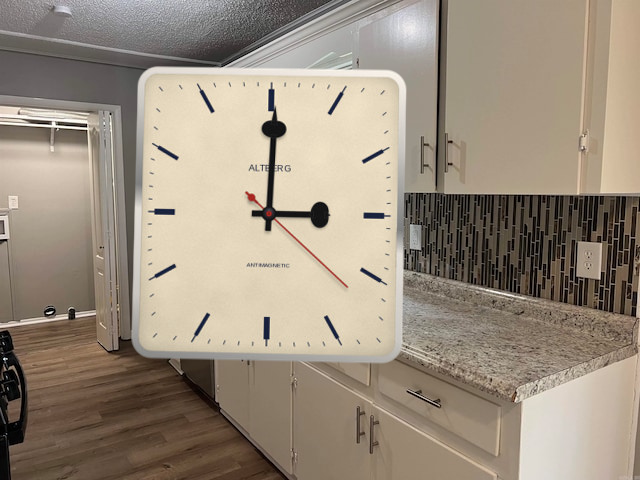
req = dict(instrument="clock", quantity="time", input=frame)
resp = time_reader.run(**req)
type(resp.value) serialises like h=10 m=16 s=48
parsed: h=3 m=0 s=22
